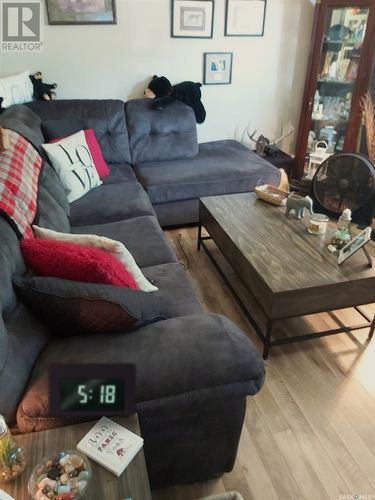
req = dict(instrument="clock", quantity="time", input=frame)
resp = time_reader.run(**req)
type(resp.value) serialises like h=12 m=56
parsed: h=5 m=18
